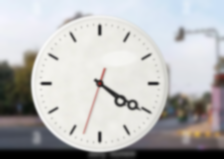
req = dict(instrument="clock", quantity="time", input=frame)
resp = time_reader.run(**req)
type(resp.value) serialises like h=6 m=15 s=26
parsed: h=4 m=20 s=33
